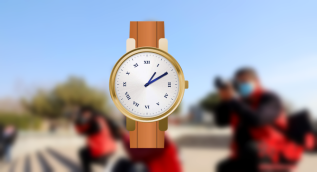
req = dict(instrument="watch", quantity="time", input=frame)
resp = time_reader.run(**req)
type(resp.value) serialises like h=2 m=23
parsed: h=1 m=10
